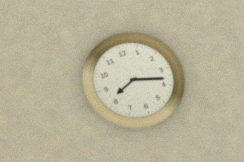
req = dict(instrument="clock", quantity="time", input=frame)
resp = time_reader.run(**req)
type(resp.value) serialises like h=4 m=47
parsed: h=8 m=18
